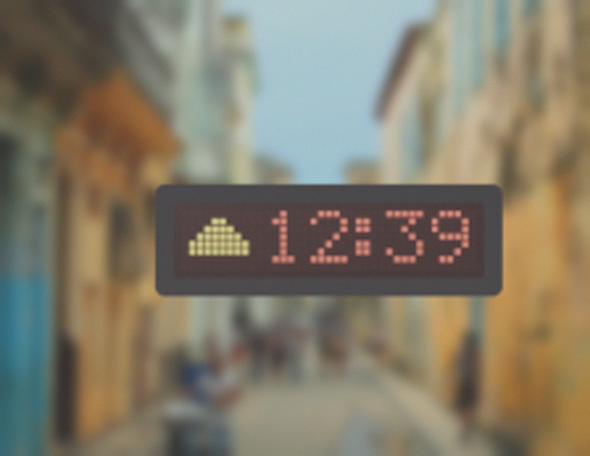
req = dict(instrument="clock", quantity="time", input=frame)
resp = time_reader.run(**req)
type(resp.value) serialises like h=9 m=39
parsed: h=12 m=39
